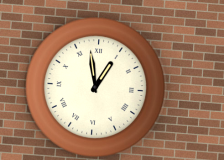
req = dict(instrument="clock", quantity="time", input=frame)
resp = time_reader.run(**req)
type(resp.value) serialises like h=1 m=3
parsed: h=12 m=58
